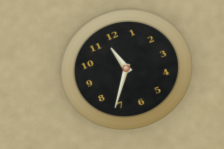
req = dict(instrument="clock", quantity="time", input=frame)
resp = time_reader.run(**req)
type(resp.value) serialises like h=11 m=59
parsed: h=11 m=36
